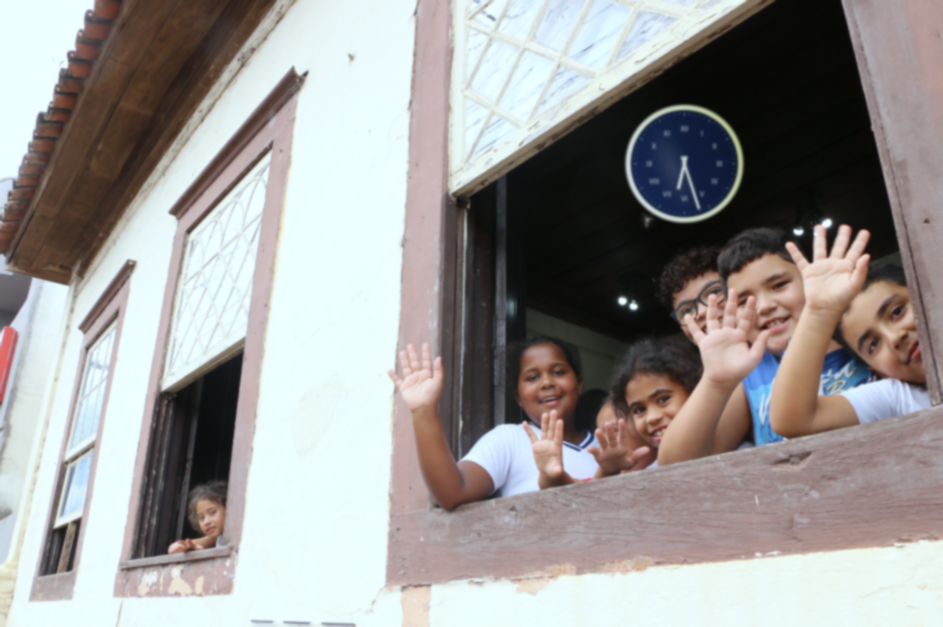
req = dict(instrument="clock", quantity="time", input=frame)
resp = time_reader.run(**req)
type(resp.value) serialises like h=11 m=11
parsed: h=6 m=27
